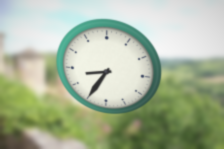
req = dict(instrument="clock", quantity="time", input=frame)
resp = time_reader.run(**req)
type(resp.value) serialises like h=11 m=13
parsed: h=8 m=35
